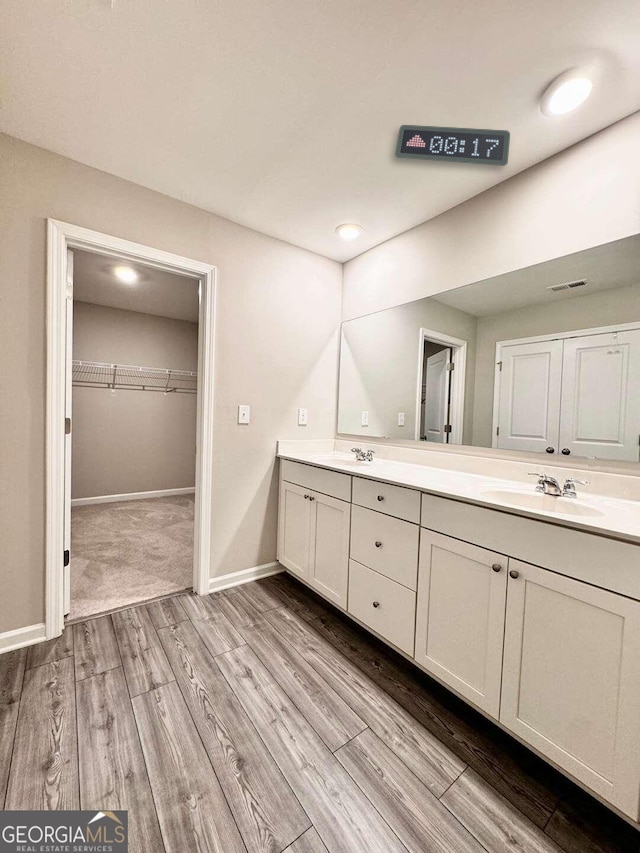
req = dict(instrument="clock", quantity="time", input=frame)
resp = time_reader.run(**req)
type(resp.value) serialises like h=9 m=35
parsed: h=0 m=17
